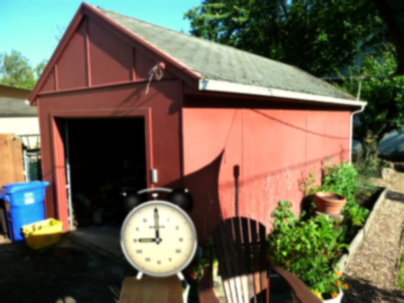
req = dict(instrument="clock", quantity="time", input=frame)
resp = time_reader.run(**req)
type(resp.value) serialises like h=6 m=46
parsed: h=9 m=0
